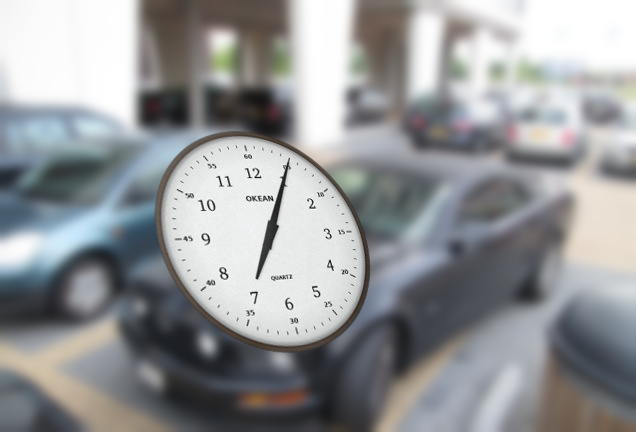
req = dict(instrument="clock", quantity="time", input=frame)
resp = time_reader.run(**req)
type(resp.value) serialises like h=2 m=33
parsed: h=7 m=5
